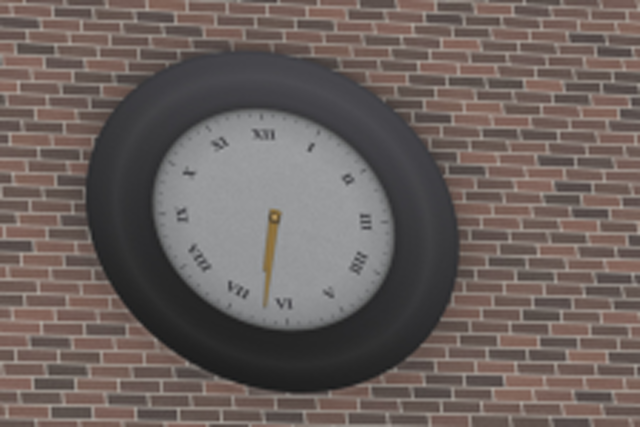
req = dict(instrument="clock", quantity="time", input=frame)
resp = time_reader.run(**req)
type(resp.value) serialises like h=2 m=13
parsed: h=6 m=32
